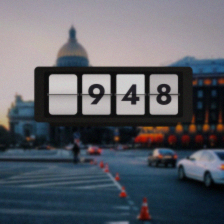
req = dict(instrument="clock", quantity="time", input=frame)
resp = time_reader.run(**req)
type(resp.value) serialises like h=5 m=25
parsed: h=9 m=48
